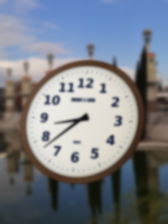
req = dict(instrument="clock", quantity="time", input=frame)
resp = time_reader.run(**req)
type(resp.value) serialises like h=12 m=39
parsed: h=8 m=38
